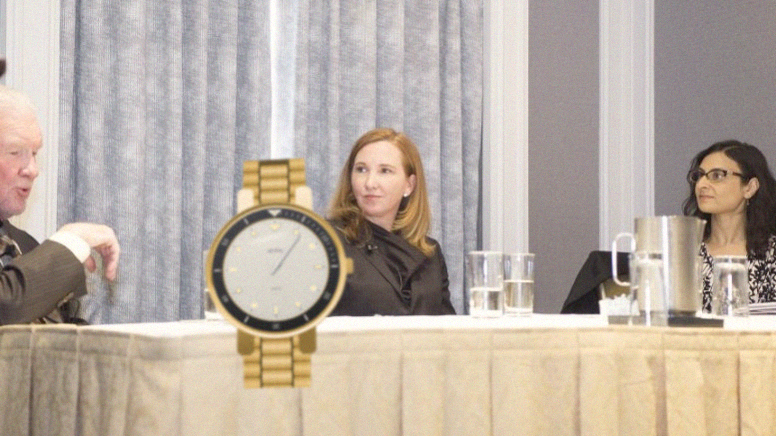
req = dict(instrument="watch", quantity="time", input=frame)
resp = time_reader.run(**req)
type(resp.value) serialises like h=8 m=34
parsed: h=1 m=6
